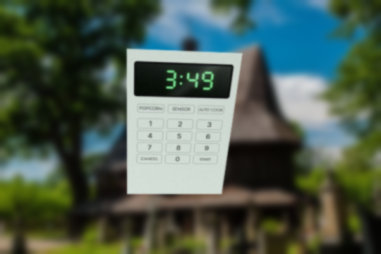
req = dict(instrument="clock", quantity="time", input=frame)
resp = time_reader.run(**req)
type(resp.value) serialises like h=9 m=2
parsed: h=3 m=49
